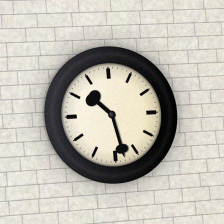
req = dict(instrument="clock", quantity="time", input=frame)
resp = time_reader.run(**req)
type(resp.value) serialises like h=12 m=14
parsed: h=10 m=28
